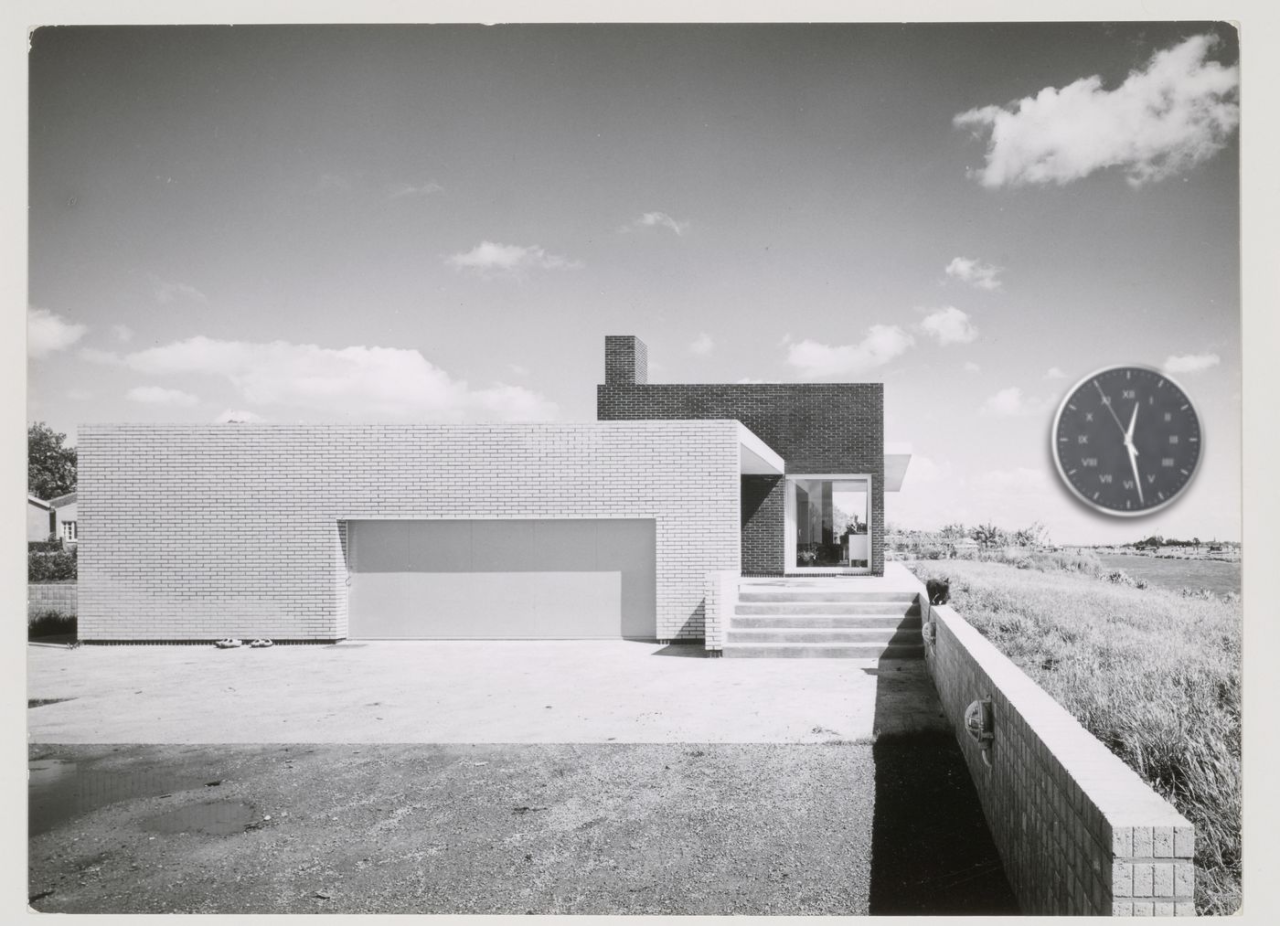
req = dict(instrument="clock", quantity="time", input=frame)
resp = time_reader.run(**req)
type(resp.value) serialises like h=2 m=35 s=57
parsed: h=12 m=27 s=55
